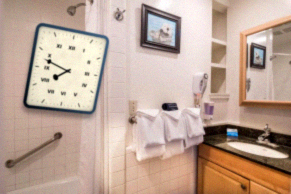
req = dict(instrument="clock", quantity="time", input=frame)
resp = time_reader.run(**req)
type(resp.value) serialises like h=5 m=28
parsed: h=7 m=48
